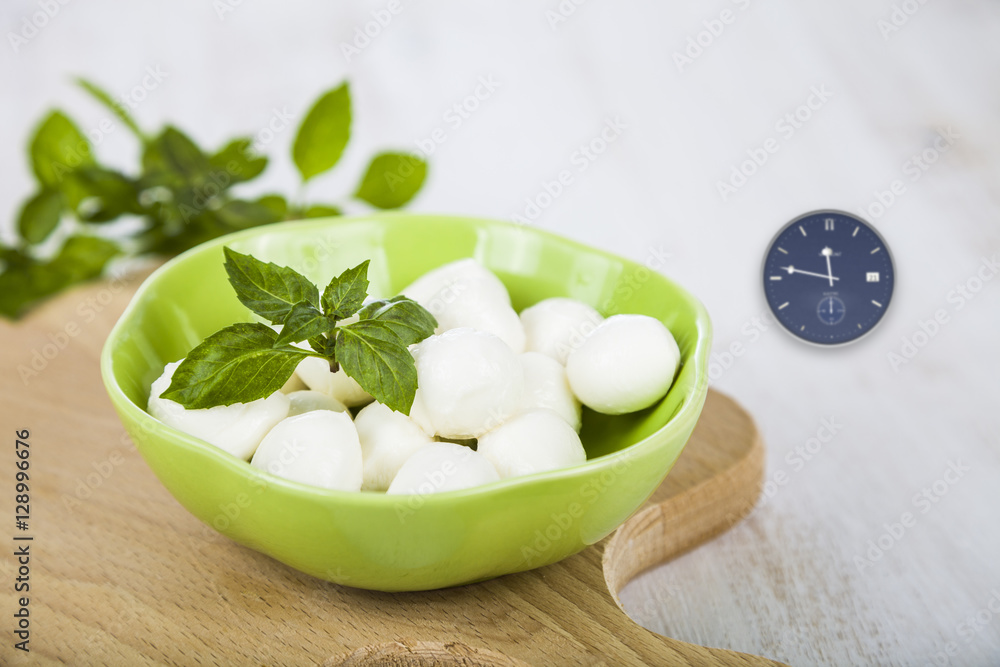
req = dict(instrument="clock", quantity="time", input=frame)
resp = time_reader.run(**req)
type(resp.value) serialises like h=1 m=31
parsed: h=11 m=47
